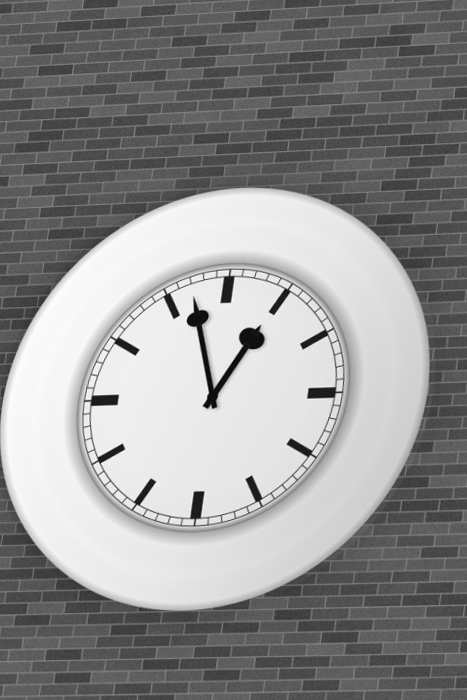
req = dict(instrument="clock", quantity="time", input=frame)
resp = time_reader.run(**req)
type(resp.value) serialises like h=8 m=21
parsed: h=12 m=57
